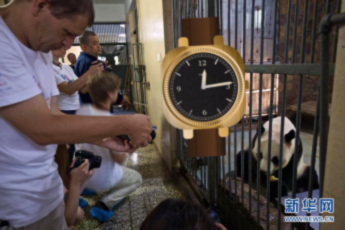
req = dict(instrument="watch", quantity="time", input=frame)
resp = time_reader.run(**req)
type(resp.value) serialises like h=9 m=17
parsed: h=12 m=14
